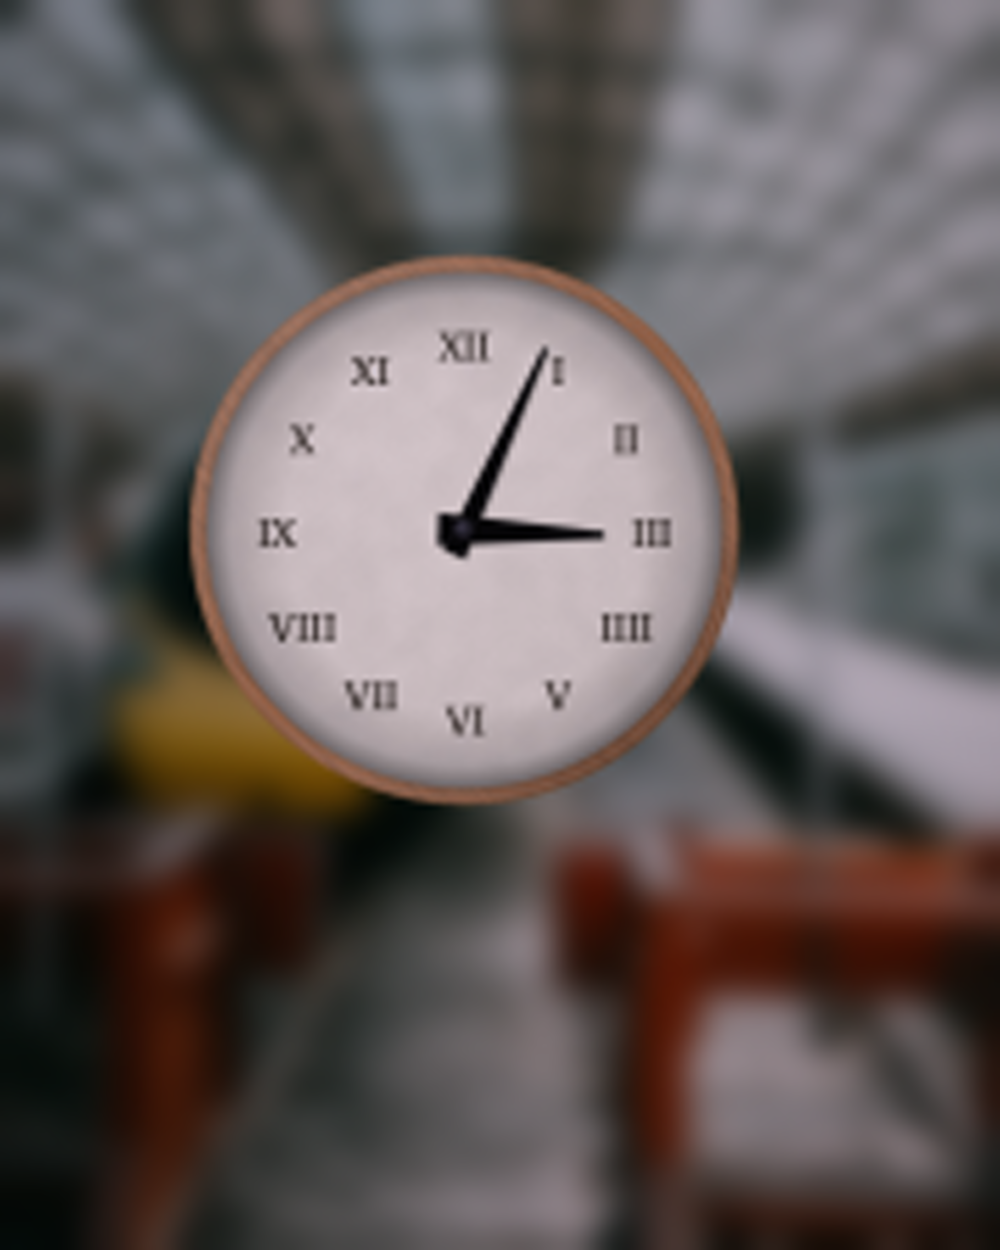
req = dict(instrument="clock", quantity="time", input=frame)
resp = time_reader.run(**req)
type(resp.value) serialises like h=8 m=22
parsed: h=3 m=4
